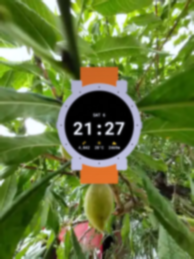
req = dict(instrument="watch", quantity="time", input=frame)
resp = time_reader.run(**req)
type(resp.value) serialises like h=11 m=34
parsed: h=21 m=27
